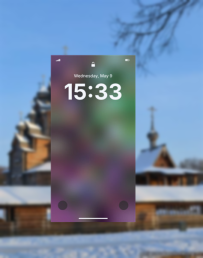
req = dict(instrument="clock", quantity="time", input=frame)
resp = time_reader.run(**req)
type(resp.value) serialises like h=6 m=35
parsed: h=15 m=33
